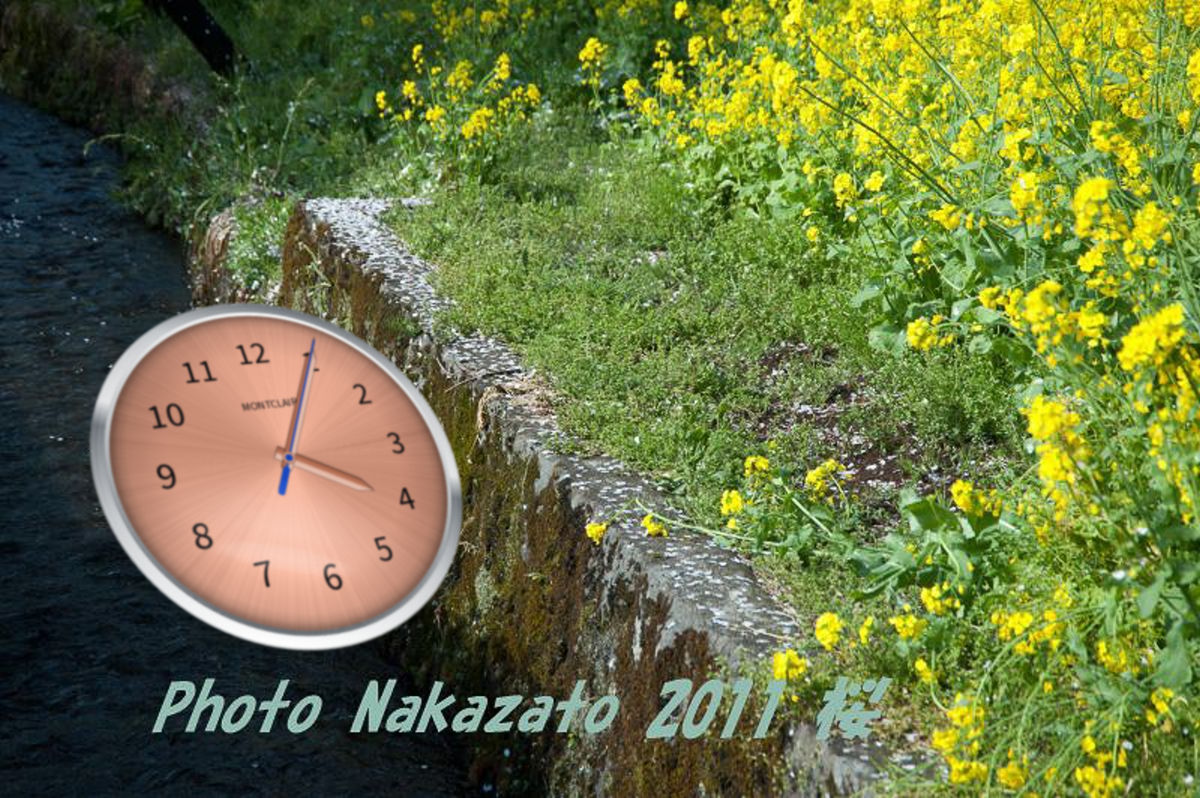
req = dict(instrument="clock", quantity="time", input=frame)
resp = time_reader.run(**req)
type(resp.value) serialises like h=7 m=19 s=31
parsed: h=4 m=5 s=5
